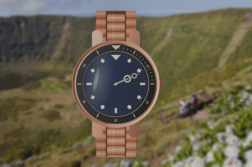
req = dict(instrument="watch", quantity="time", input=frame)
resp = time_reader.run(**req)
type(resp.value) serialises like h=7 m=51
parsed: h=2 m=11
